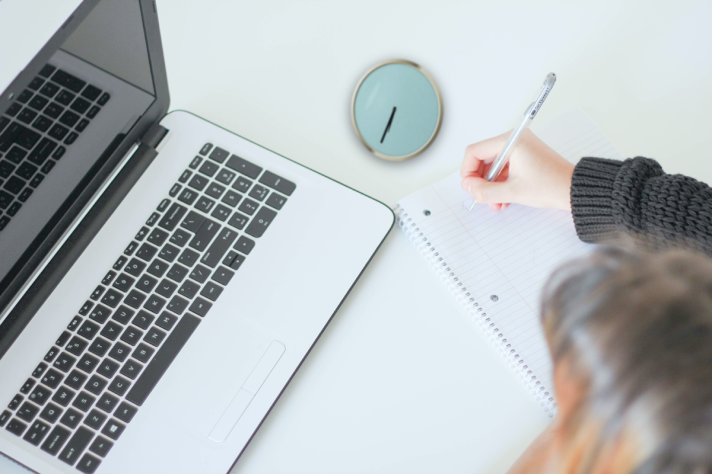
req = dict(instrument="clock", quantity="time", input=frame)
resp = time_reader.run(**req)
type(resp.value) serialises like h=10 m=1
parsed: h=6 m=34
